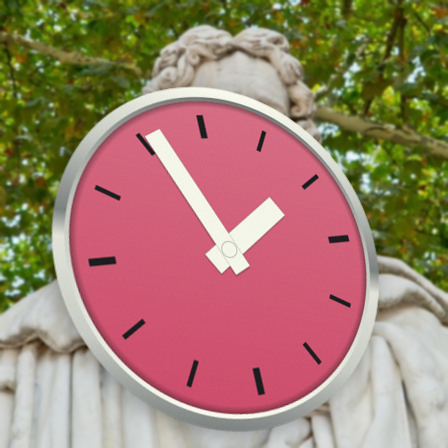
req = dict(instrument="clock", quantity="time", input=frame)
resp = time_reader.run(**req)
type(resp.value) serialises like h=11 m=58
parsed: h=1 m=56
